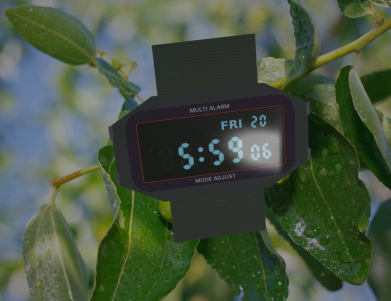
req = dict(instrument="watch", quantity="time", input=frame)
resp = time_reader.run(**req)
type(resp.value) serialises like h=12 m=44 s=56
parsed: h=5 m=59 s=6
